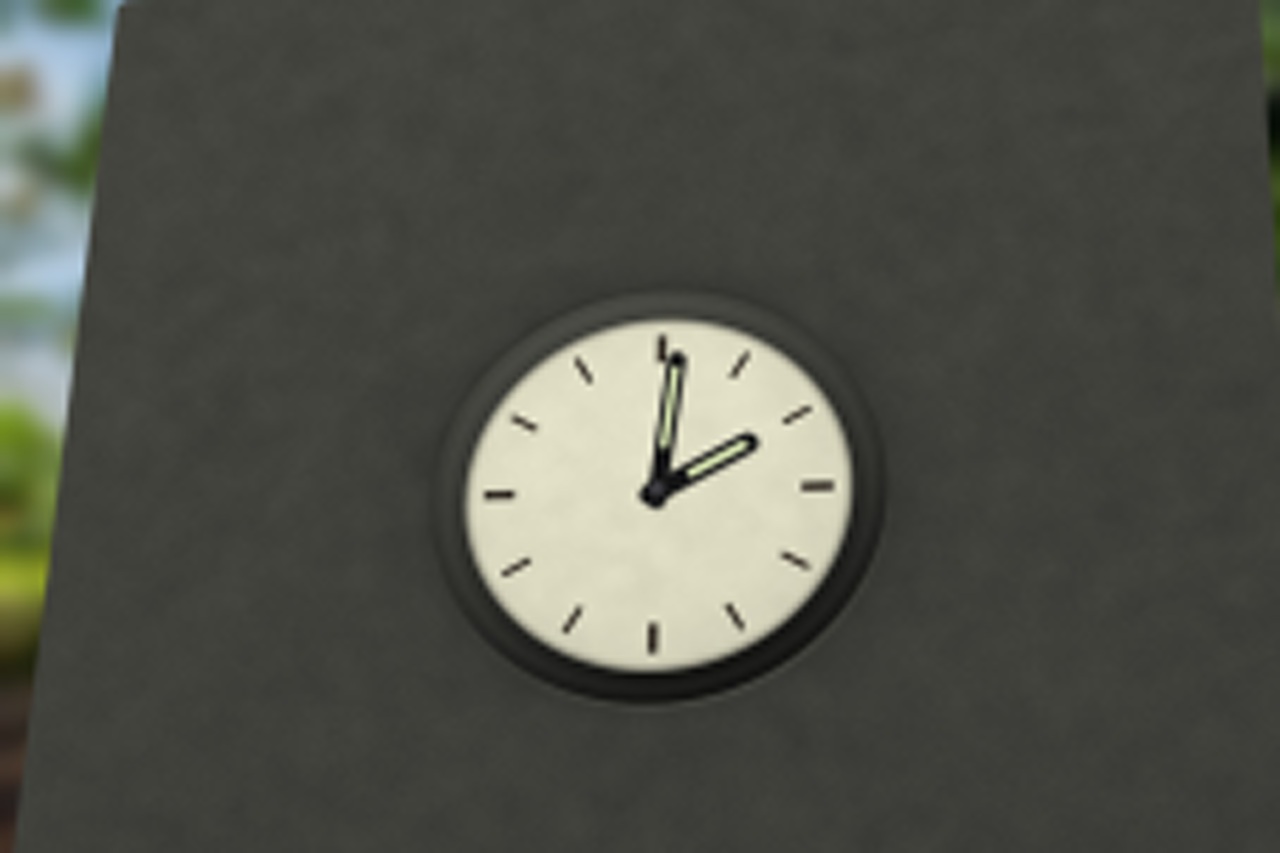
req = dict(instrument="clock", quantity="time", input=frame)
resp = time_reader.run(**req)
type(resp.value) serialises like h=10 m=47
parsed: h=2 m=1
